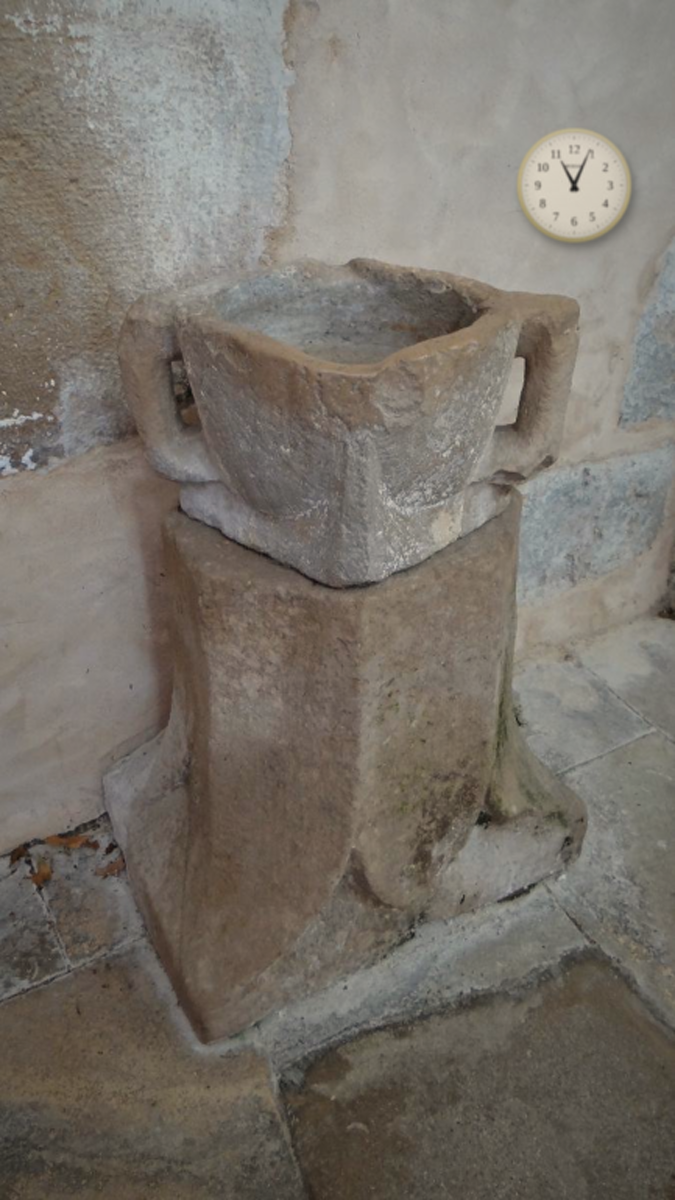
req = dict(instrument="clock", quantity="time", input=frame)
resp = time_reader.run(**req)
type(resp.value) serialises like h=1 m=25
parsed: h=11 m=4
